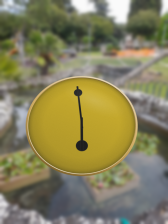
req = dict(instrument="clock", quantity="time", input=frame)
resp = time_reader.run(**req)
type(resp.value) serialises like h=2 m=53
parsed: h=5 m=59
